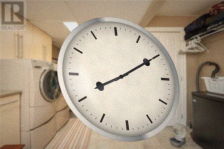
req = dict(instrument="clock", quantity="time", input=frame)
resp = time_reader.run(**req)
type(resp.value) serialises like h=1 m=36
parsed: h=8 m=10
